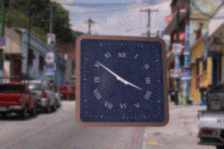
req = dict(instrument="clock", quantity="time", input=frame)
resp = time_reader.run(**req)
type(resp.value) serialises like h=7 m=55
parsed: h=3 m=51
